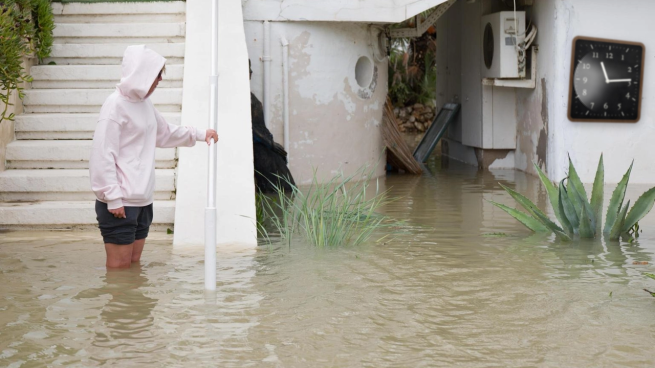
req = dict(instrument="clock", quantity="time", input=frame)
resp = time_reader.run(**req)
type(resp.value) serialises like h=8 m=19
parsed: h=11 m=14
